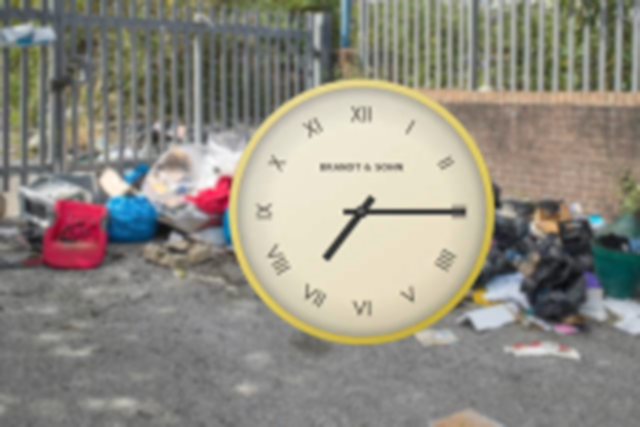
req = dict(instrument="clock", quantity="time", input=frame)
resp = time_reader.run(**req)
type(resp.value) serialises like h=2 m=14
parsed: h=7 m=15
